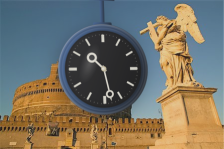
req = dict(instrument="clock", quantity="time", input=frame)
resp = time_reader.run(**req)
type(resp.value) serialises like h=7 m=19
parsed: h=10 m=28
